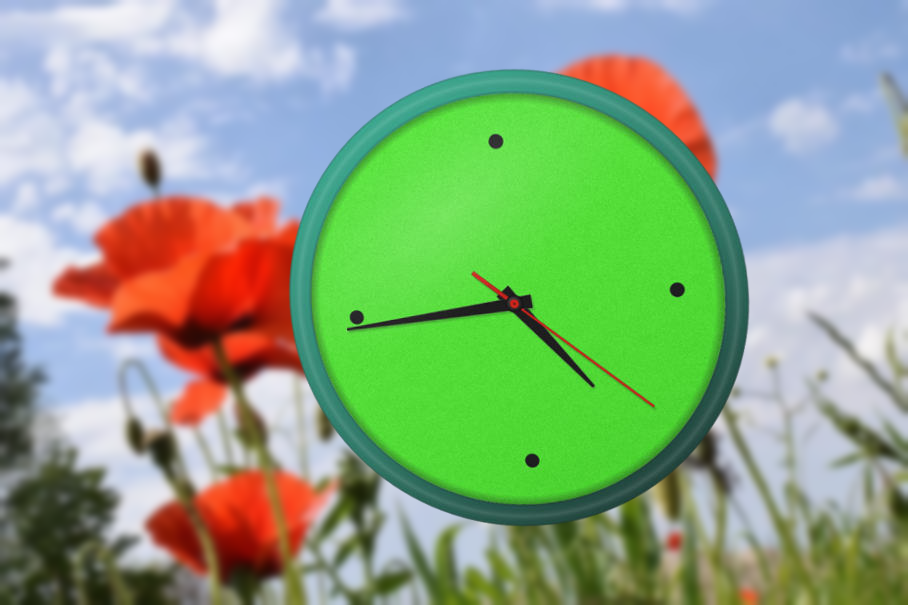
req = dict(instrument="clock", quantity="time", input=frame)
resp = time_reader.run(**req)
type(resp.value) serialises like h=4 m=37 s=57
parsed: h=4 m=44 s=22
